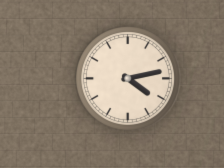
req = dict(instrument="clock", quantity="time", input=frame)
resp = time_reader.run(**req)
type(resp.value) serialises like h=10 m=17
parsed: h=4 m=13
